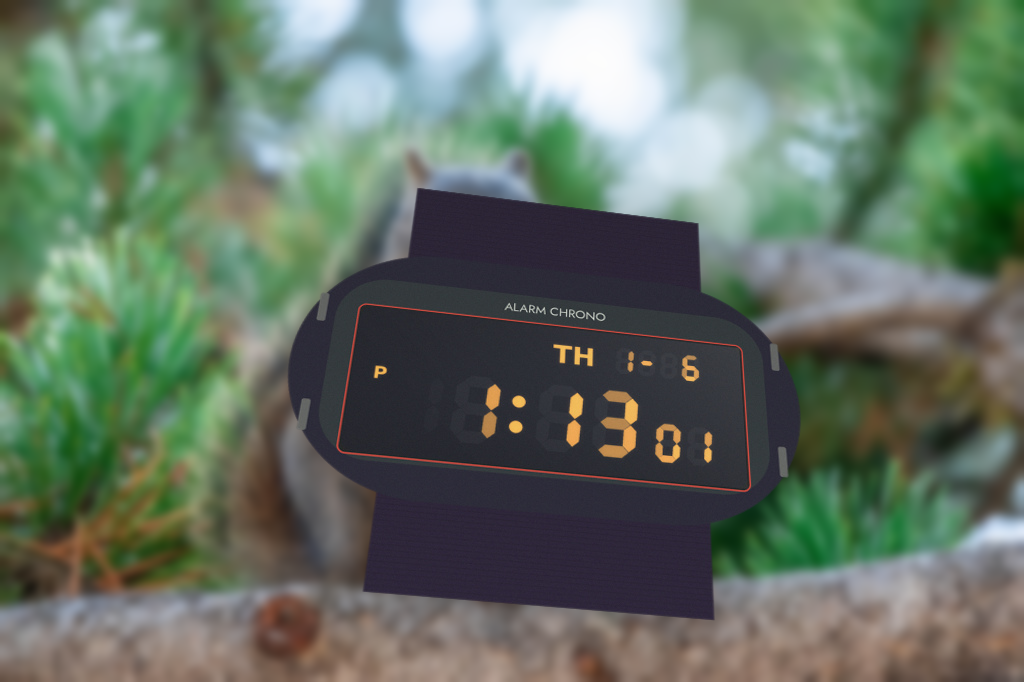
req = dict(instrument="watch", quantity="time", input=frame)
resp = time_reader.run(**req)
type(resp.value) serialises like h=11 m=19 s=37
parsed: h=1 m=13 s=1
